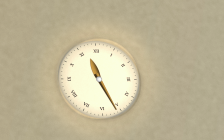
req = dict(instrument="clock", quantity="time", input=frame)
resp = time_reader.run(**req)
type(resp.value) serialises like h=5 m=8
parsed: h=11 m=26
